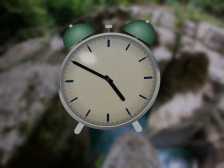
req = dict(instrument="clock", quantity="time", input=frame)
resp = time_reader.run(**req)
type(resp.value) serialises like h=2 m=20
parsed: h=4 m=50
